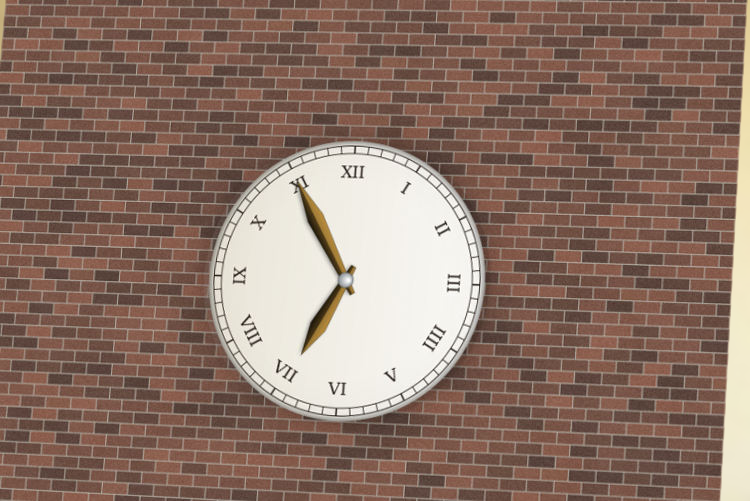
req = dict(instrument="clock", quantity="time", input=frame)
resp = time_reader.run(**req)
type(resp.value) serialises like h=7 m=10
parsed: h=6 m=55
